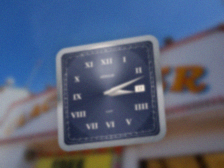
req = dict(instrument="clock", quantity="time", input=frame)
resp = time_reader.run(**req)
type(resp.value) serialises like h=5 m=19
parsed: h=3 m=12
